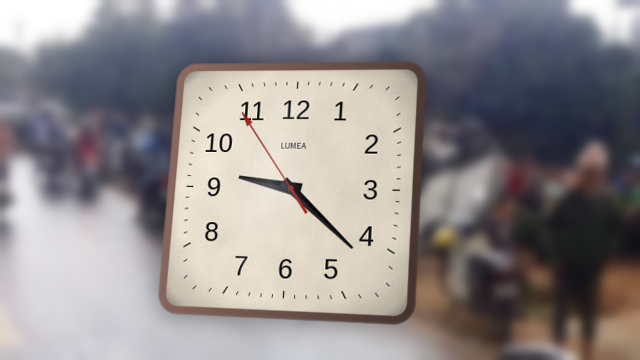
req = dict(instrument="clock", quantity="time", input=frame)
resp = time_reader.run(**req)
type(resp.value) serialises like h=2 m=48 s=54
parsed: h=9 m=21 s=54
